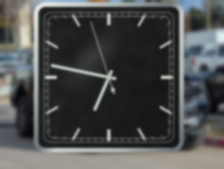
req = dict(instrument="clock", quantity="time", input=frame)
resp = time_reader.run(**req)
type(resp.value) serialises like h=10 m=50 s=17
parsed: h=6 m=46 s=57
